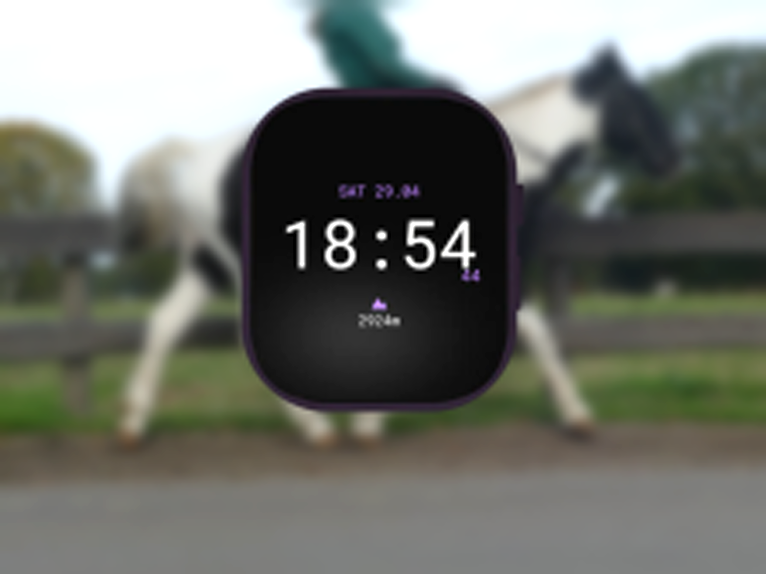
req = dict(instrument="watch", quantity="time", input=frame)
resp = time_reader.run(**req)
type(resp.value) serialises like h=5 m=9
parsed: h=18 m=54
